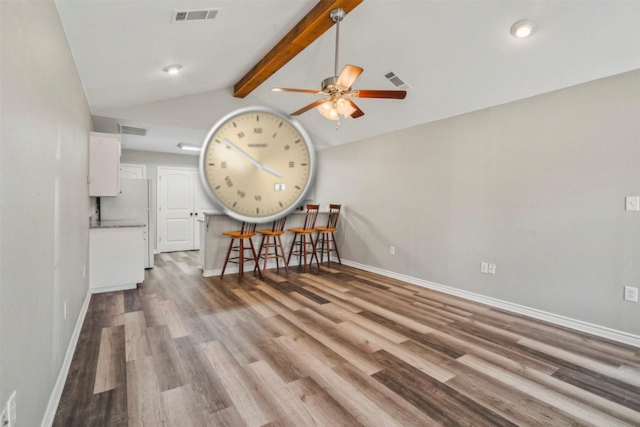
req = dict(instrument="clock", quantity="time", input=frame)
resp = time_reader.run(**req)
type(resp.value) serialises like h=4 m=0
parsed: h=3 m=51
